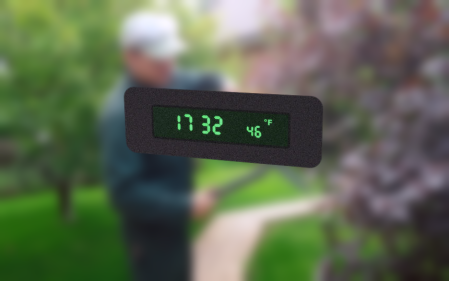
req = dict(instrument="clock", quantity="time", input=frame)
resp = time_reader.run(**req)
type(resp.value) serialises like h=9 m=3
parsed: h=17 m=32
